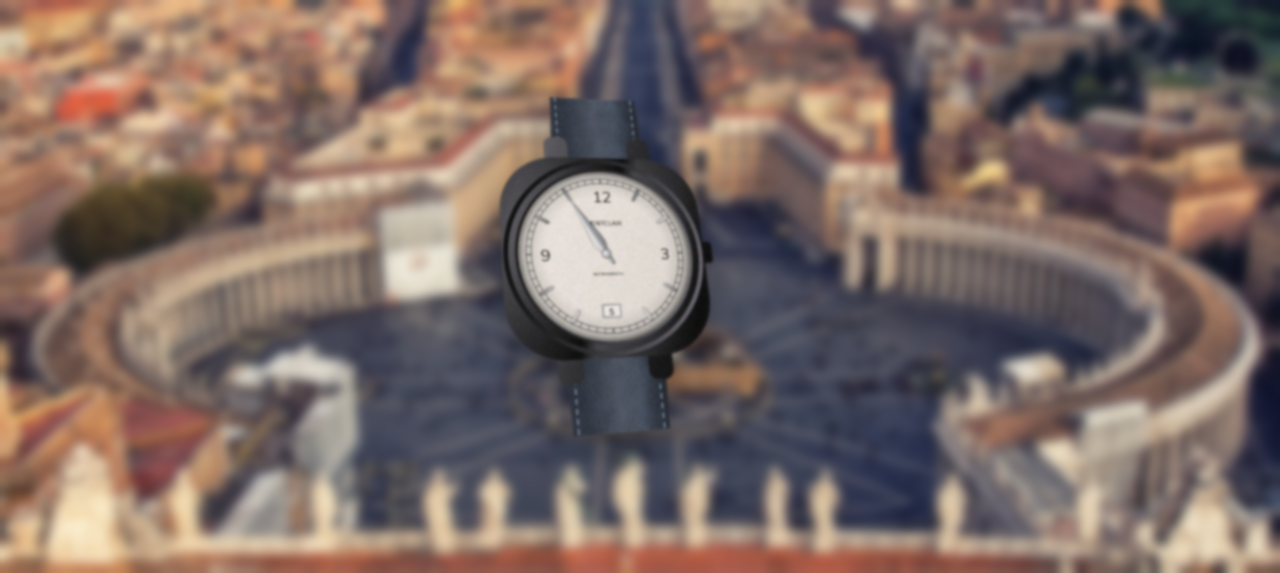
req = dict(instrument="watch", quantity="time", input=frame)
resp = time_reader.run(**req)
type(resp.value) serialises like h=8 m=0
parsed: h=10 m=55
